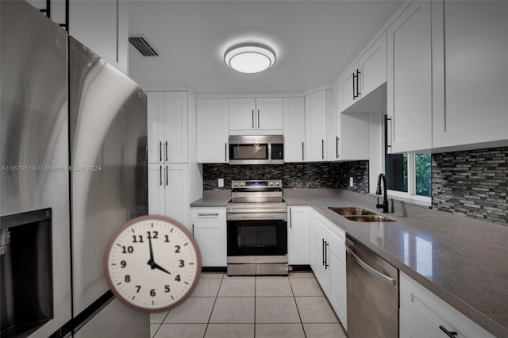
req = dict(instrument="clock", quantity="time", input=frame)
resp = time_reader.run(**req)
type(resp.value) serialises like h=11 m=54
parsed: h=3 m=59
